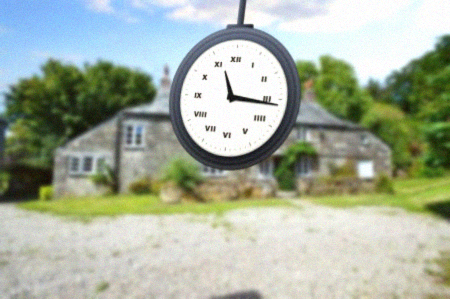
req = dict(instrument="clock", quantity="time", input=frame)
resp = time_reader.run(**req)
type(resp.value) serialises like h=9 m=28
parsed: h=11 m=16
